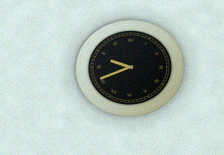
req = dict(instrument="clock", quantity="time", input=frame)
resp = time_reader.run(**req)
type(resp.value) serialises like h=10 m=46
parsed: h=9 m=41
